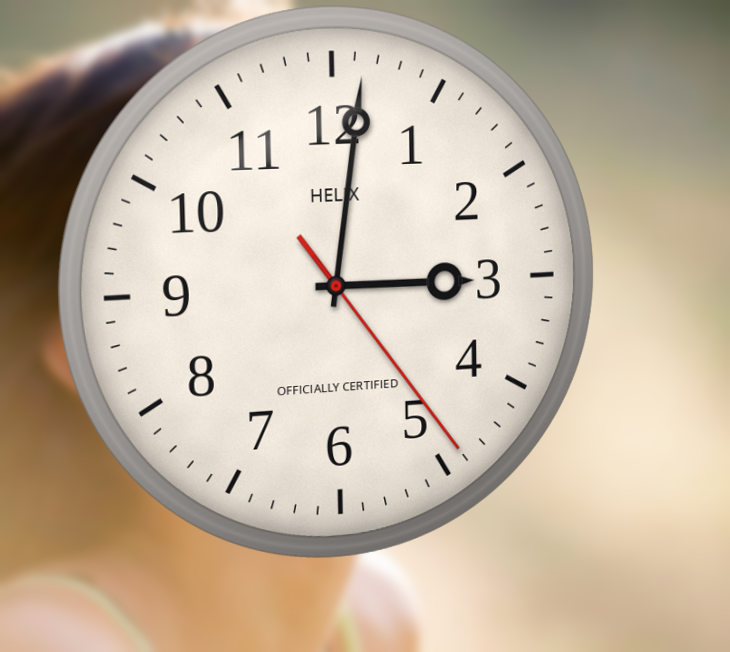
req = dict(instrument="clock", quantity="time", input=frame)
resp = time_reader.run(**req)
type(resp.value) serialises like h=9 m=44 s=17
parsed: h=3 m=1 s=24
